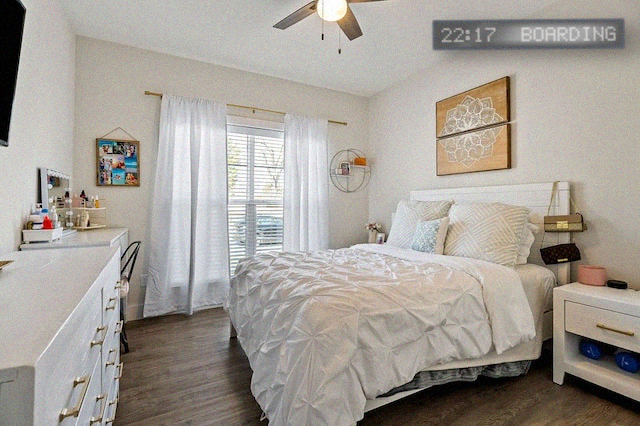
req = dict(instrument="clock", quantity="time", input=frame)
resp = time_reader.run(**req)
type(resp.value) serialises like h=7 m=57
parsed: h=22 m=17
